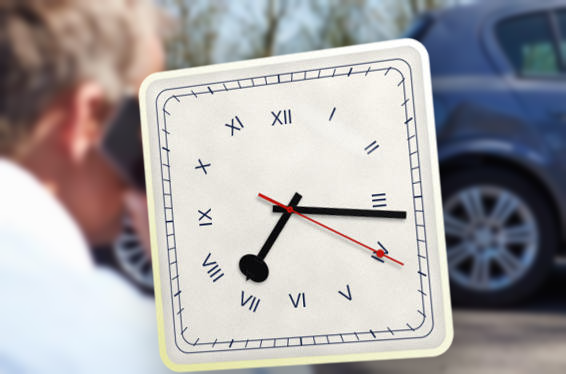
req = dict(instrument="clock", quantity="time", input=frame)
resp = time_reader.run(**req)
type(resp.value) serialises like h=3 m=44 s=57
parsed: h=7 m=16 s=20
